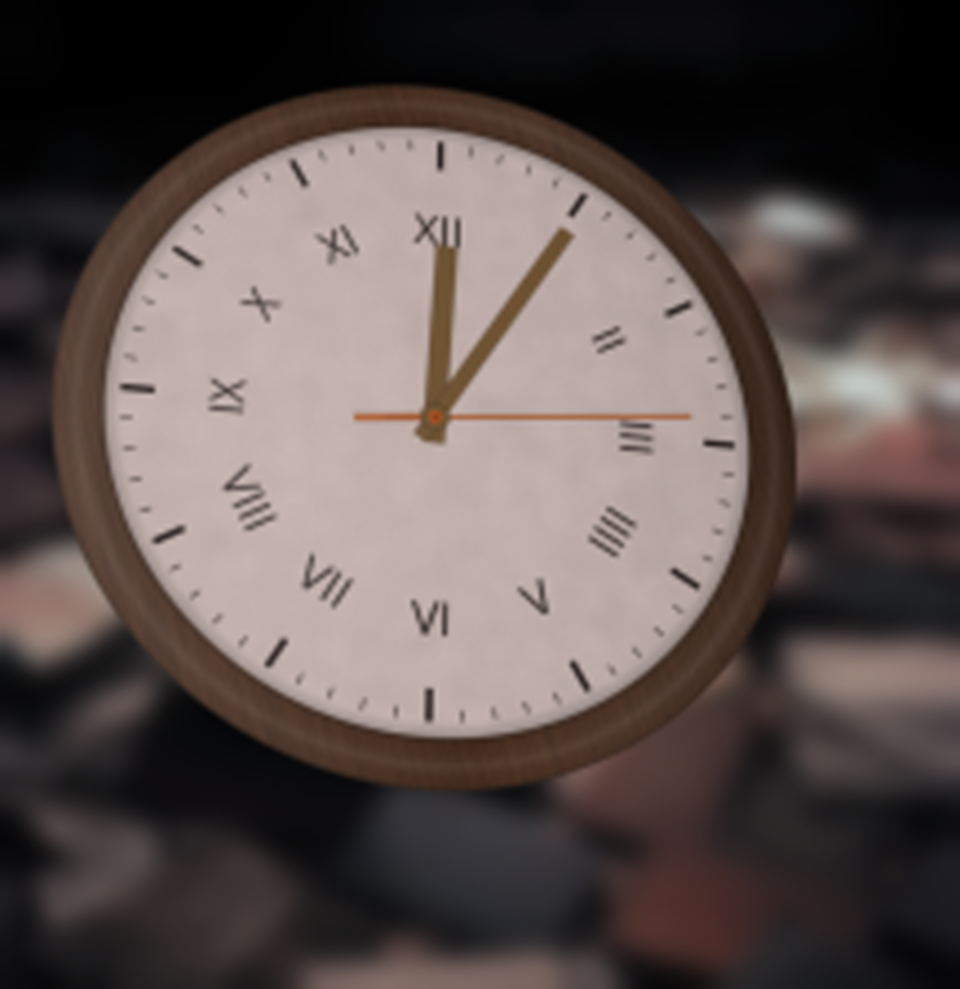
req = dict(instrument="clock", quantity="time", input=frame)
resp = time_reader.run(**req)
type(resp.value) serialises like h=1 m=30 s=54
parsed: h=12 m=5 s=14
